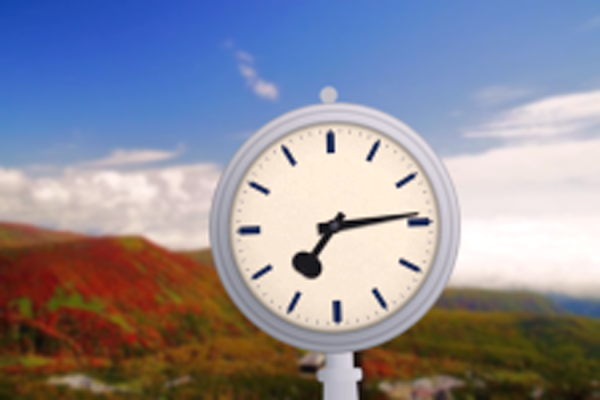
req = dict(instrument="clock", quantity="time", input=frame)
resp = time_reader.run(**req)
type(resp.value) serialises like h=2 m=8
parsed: h=7 m=14
